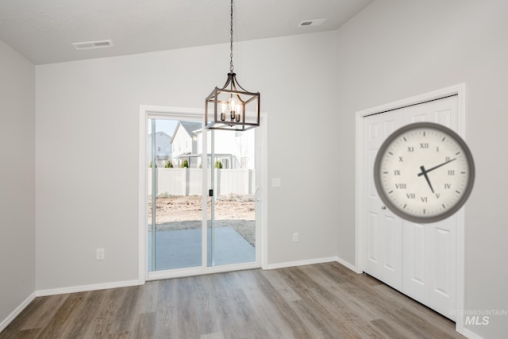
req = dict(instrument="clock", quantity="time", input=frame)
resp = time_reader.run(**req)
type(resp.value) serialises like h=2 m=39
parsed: h=5 m=11
